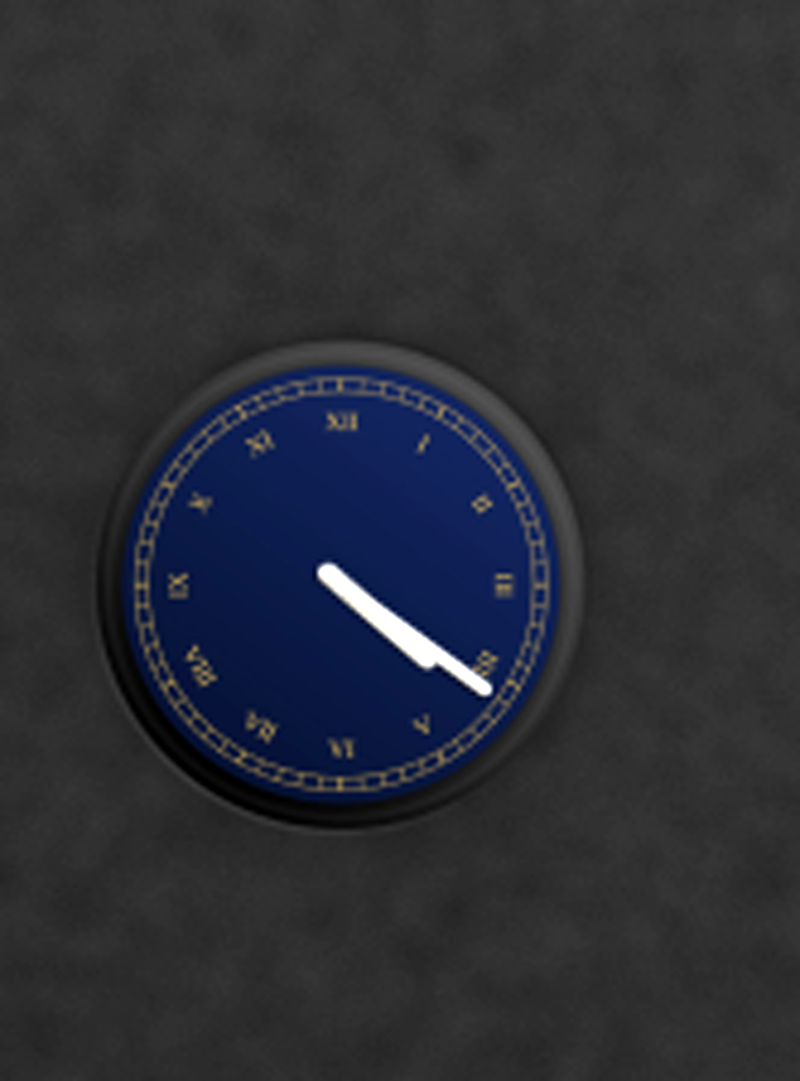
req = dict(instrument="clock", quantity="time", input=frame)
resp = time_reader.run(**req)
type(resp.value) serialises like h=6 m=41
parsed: h=4 m=21
